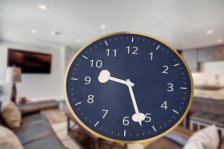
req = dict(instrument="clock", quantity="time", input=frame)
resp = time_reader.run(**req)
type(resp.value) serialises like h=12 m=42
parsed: h=9 m=27
